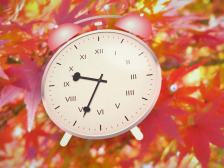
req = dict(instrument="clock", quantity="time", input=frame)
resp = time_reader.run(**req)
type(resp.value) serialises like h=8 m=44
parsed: h=9 m=34
